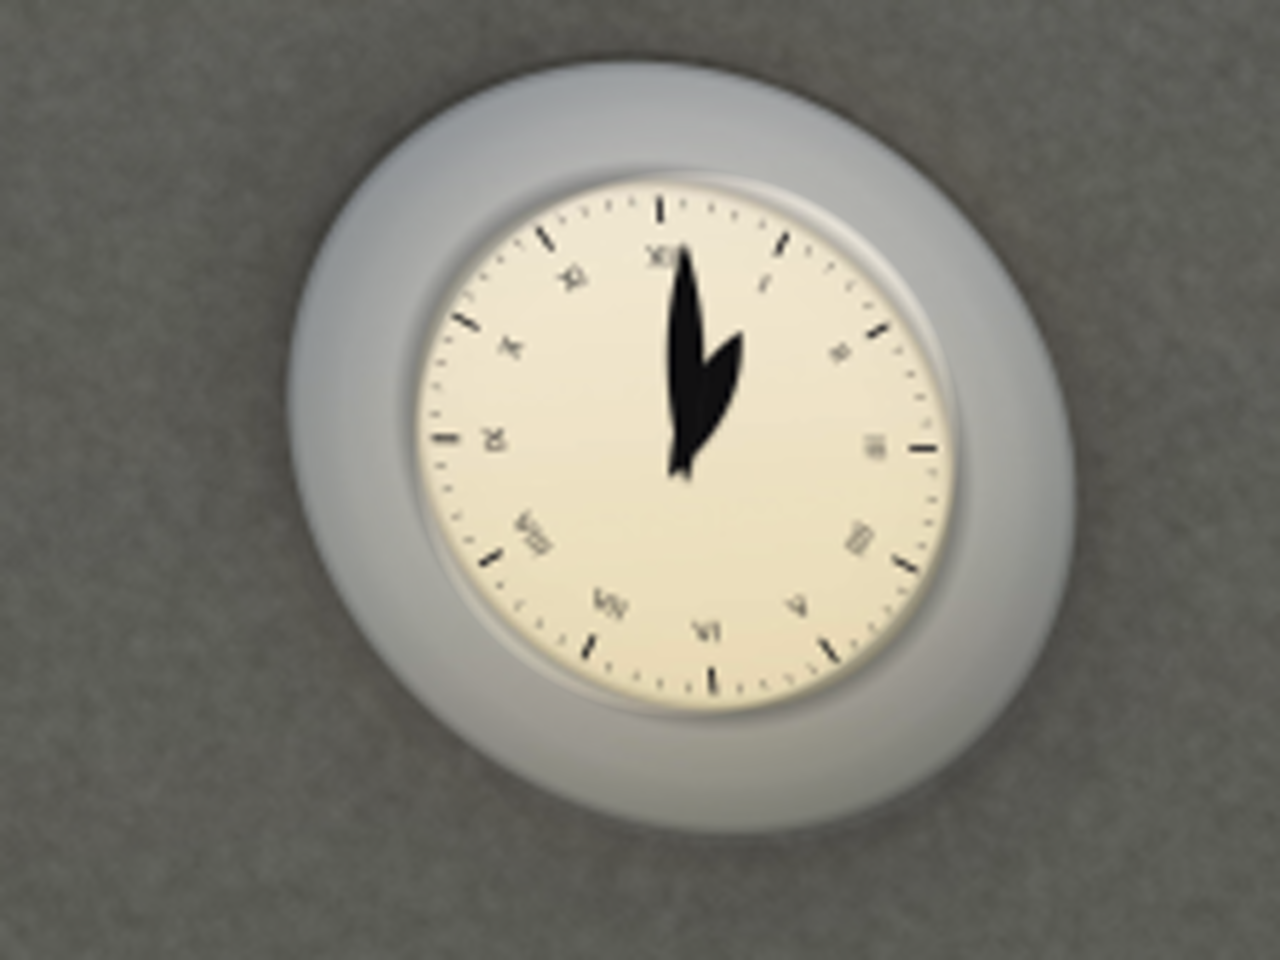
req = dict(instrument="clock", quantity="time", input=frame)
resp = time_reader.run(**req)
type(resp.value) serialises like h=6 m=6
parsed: h=1 m=1
